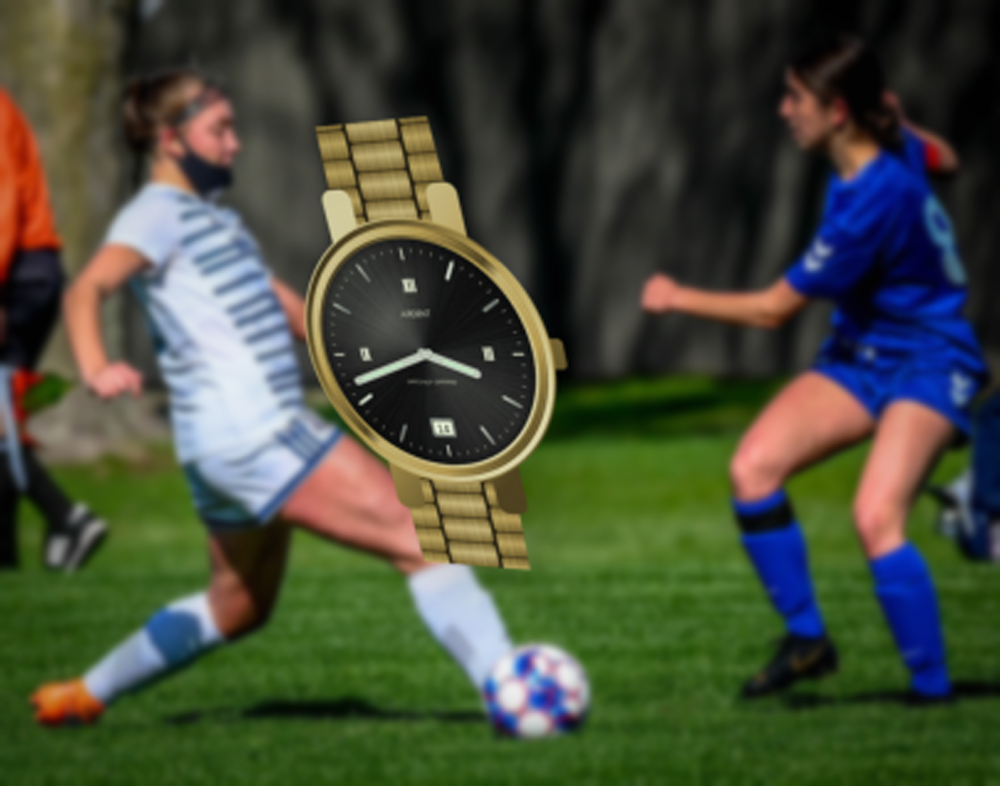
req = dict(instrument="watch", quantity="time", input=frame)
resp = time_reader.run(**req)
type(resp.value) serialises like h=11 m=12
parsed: h=3 m=42
